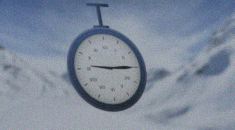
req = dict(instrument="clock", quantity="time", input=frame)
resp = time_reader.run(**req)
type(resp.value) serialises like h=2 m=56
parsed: h=9 m=15
